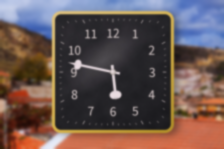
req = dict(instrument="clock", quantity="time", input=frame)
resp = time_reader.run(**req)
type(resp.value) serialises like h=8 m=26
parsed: h=5 m=47
